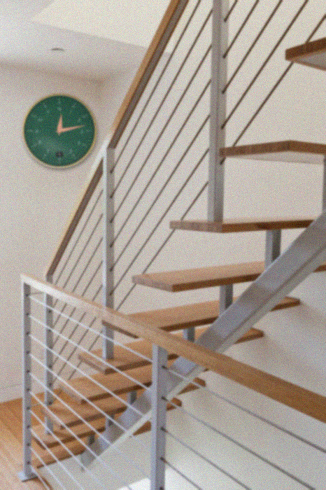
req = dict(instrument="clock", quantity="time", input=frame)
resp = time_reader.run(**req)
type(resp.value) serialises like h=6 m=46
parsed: h=12 m=13
